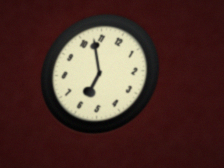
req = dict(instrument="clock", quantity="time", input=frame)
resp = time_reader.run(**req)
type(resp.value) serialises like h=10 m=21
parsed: h=5 m=53
